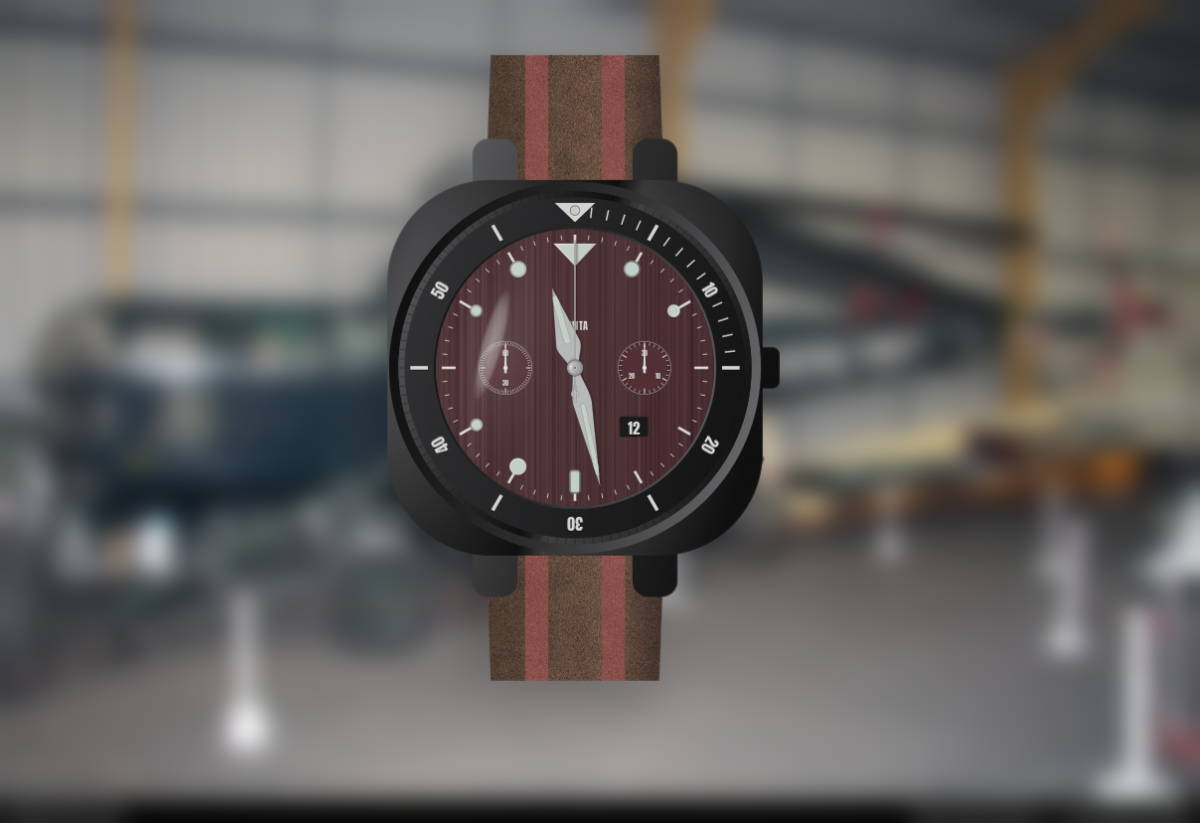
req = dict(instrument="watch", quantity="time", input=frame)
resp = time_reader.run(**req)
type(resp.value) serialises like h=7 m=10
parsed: h=11 m=28
